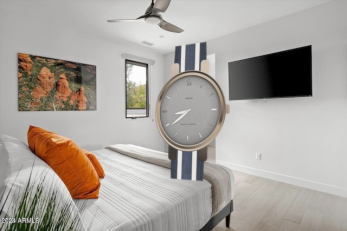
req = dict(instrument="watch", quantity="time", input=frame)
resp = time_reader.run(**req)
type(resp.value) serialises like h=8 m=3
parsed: h=8 m=39
